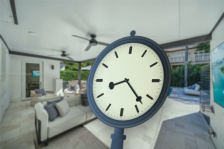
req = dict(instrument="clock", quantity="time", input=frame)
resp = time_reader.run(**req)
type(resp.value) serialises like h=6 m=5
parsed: h=8 m=23
